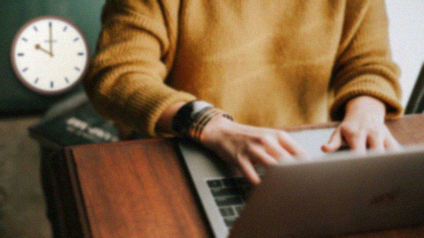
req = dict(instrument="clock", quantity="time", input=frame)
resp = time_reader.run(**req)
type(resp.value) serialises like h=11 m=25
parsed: h=10 m=0
